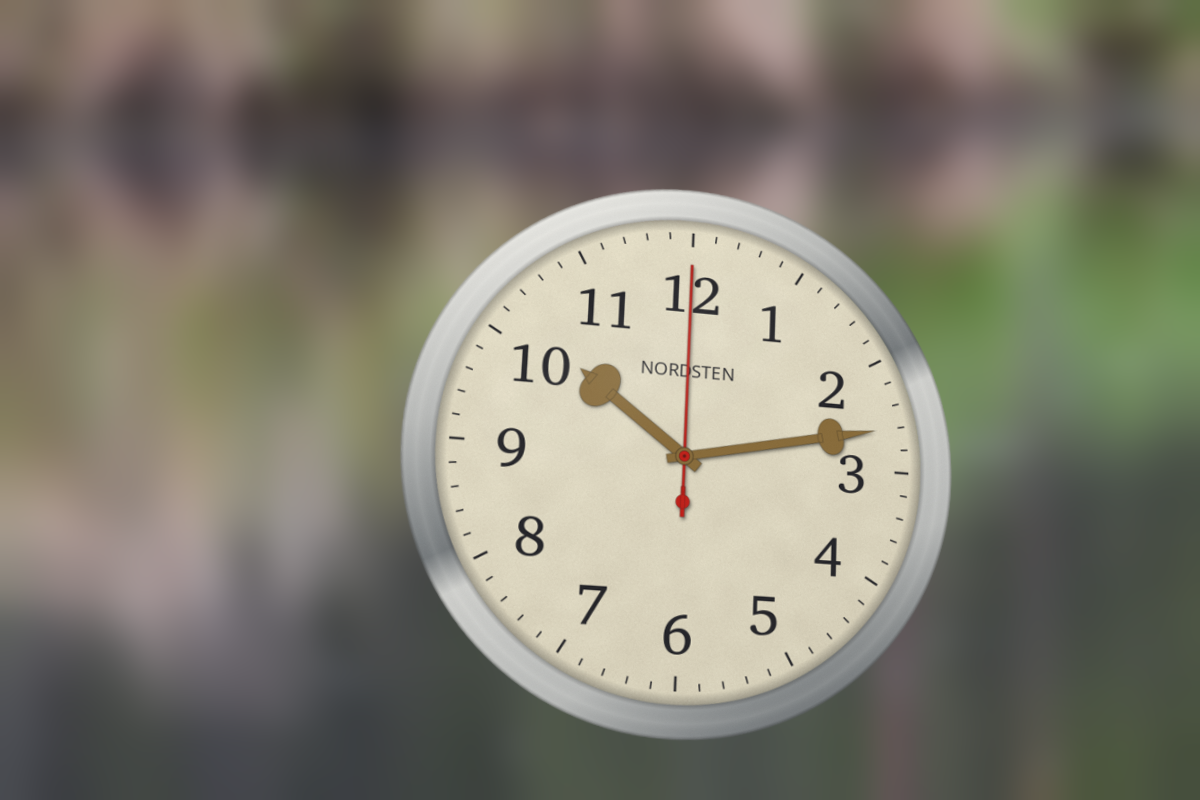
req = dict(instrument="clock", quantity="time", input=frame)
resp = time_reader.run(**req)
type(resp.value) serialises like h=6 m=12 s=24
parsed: h=10 m=13 s=0
